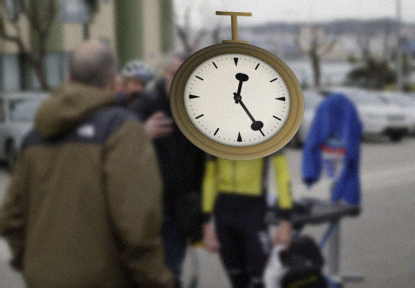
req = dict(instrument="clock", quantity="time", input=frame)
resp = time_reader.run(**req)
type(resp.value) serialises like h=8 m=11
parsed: h=12 m=25
